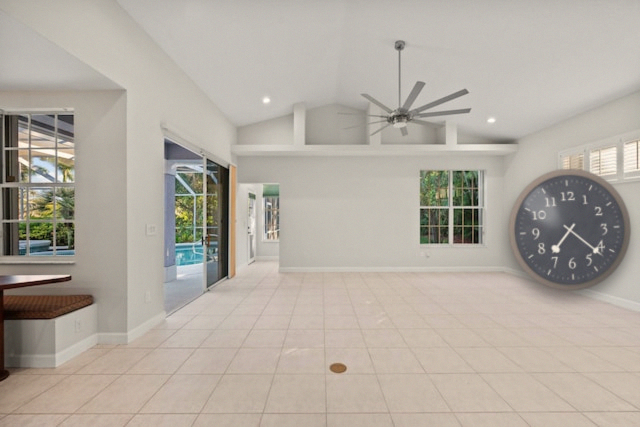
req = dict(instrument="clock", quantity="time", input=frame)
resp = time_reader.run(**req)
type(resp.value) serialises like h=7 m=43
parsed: h=7 m=22
